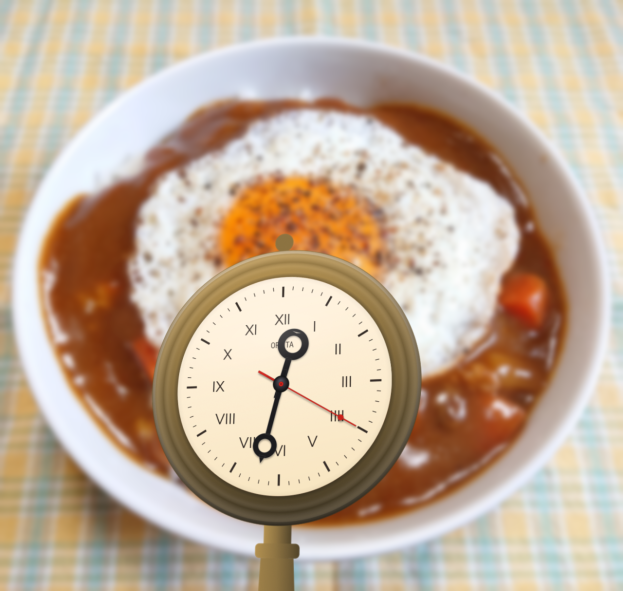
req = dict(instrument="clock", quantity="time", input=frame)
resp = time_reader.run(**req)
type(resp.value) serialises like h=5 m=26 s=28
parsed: h=12 m=32 s=20
